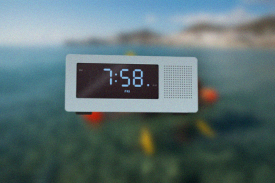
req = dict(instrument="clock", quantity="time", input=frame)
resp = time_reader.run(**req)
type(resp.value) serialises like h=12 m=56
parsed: h=7 m=58
